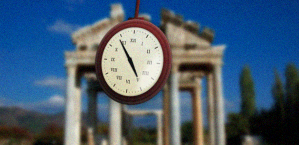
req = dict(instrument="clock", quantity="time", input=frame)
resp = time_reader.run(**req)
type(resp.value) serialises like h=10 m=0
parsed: h=4 m=54
